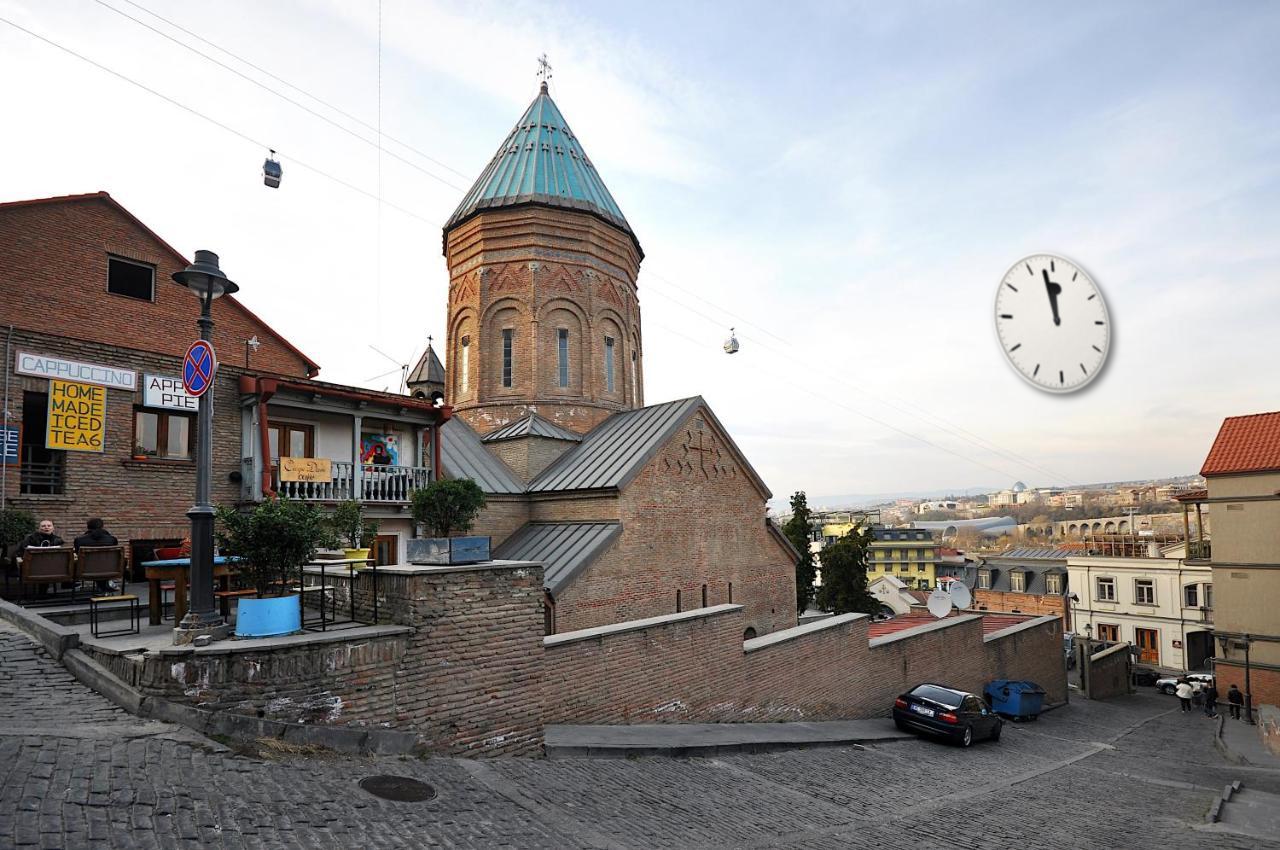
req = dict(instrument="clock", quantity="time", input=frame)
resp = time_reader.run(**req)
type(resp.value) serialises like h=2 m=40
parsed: h=11 m=58
